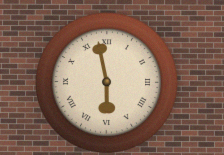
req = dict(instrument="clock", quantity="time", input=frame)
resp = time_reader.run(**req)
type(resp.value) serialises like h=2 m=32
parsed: h=5 m=58
